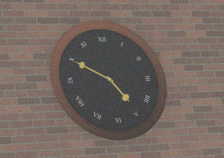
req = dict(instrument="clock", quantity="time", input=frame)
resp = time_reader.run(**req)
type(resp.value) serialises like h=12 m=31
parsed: h=4 m=50
